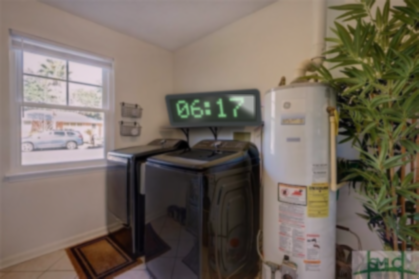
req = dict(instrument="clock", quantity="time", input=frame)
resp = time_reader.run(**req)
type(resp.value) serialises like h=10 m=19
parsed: h=6 m=17
